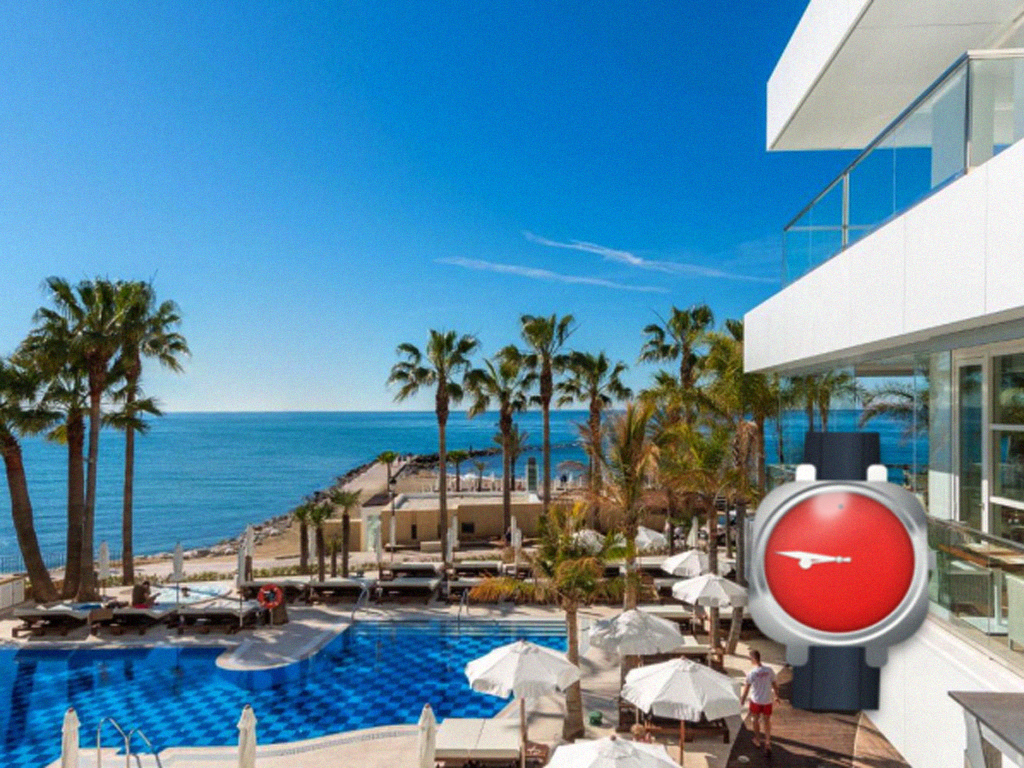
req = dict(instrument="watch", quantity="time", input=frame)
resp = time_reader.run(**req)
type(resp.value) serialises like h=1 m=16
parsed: h=8 m=46
